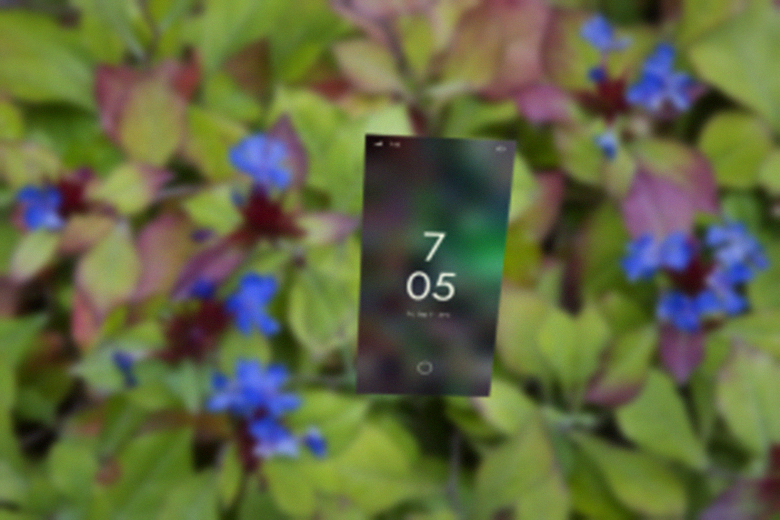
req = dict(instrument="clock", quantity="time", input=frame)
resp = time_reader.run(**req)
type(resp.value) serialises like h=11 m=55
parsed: h=7 m=5
